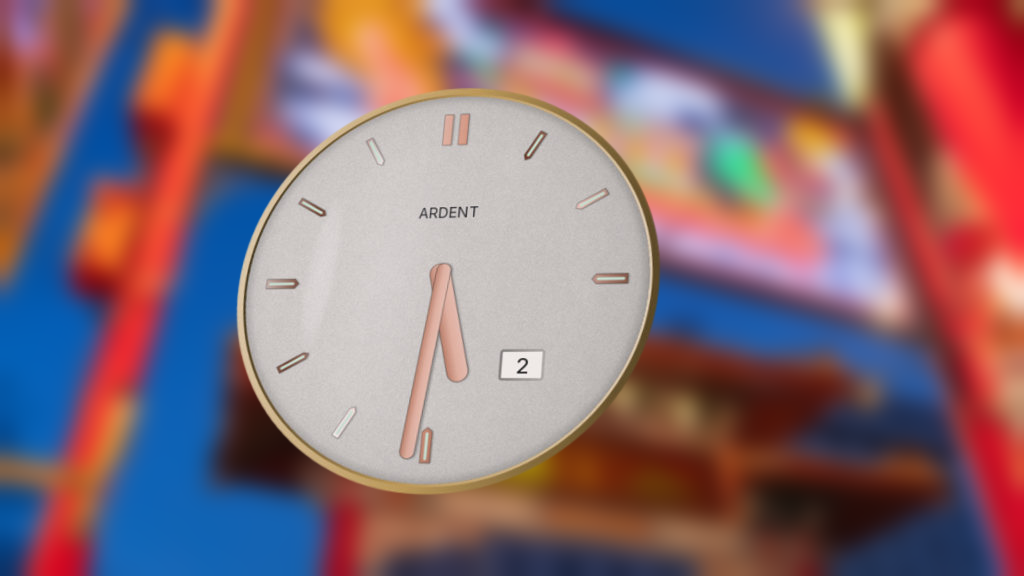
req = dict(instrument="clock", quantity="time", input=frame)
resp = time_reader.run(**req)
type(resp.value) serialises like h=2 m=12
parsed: h=5 m=31
